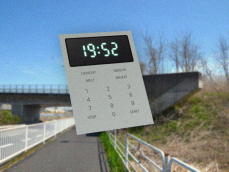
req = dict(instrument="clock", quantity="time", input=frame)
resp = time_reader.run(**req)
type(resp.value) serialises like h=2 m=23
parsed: h=19 m=52
